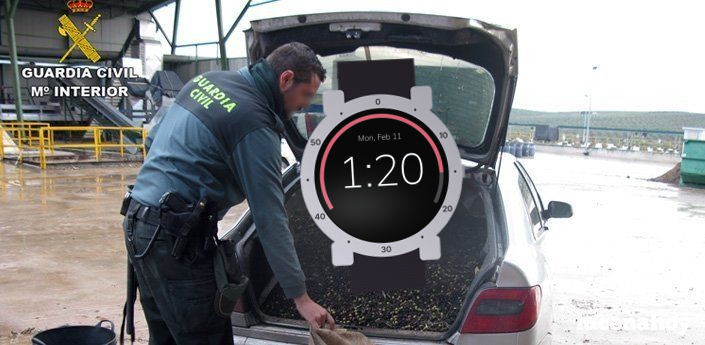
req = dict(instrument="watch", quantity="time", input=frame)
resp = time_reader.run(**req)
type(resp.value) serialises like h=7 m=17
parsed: h=1 m=20
